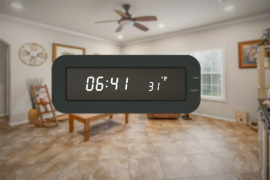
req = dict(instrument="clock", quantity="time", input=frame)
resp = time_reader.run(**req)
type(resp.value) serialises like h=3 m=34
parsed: h=6 m=41
